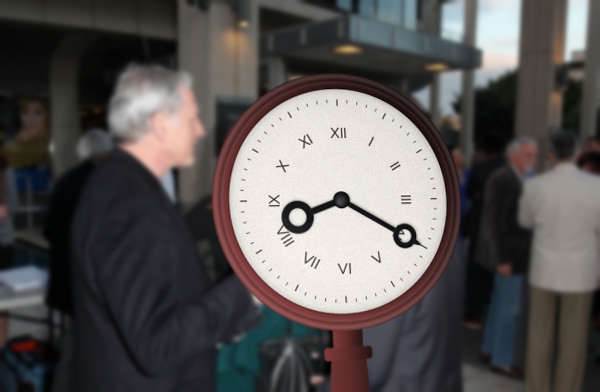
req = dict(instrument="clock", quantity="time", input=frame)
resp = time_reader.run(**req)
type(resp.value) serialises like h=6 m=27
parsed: h=8 m=20
